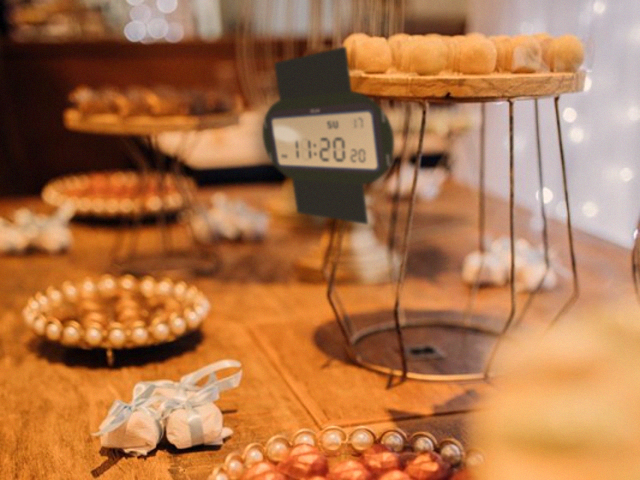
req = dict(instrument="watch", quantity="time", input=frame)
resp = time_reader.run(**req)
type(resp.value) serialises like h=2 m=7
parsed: h=11 m=20
